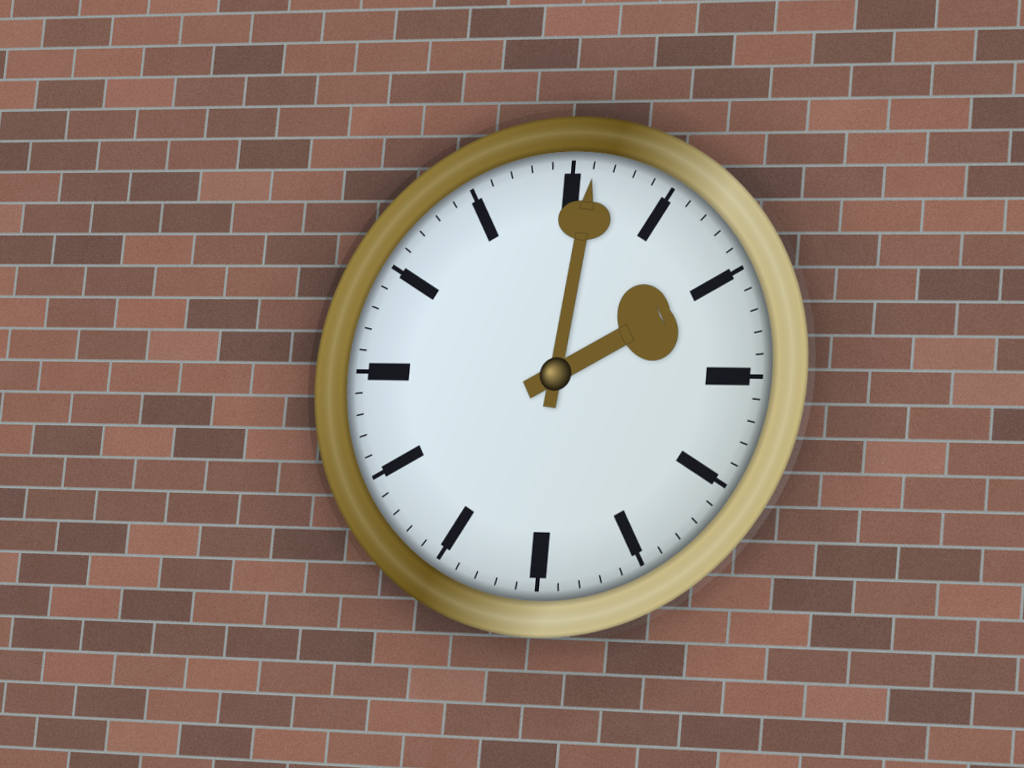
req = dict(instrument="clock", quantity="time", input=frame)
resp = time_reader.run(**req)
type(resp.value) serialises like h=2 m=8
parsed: h=2 m=1
